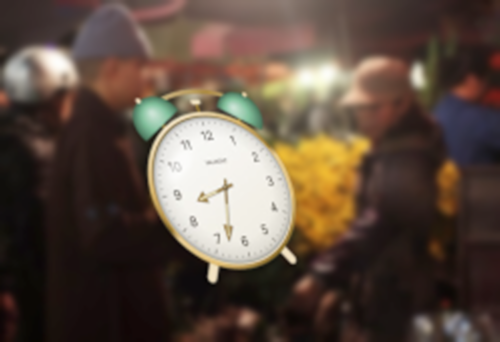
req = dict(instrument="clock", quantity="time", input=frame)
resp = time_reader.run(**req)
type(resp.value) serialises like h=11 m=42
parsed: h=8 m=33
